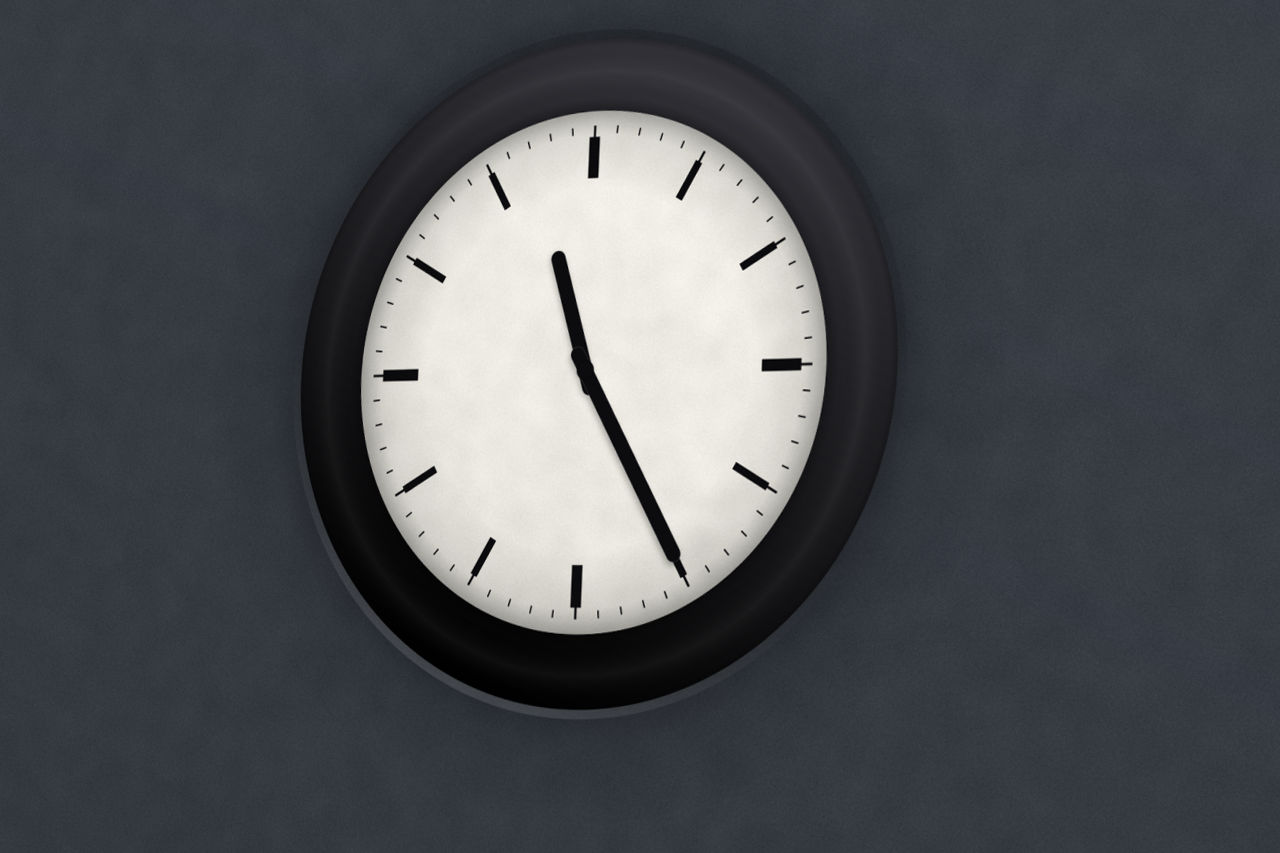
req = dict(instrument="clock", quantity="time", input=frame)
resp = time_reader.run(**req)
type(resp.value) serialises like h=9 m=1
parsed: h=11 m=25
